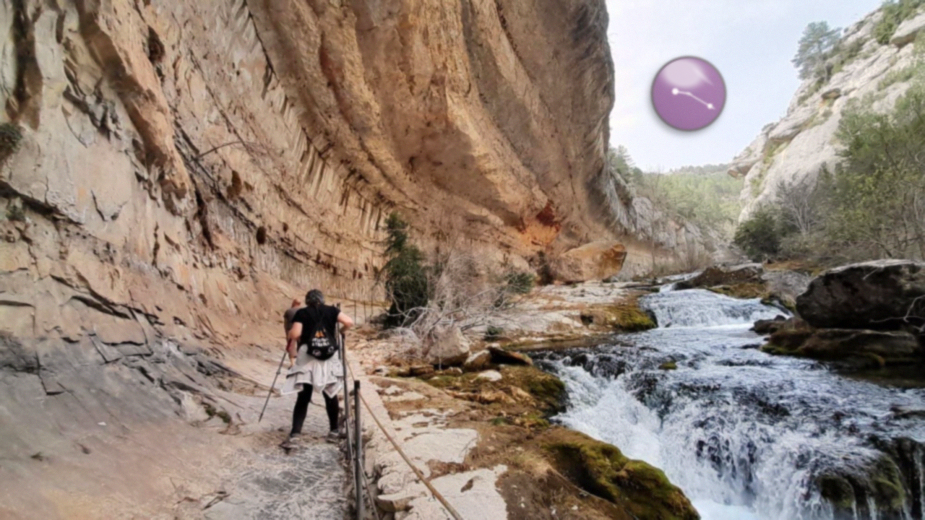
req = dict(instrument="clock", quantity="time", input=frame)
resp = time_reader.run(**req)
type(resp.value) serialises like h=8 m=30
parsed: h=9 m=20
